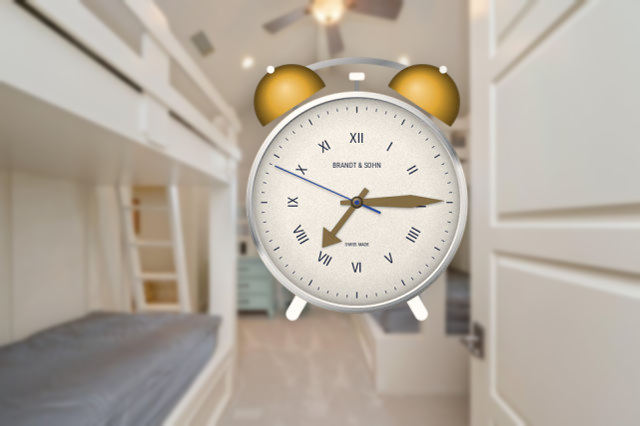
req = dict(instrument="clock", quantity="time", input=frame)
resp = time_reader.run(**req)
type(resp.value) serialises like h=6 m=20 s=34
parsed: h=7 m=14 s=49
